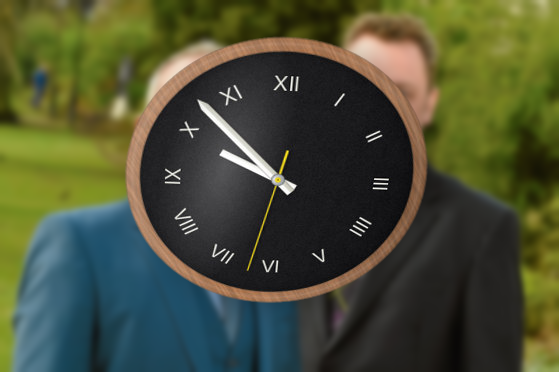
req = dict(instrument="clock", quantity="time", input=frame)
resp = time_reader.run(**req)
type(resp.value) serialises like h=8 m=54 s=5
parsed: h=9 m=52 s=32
